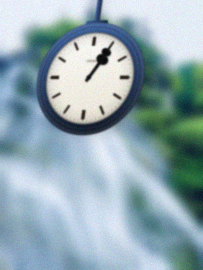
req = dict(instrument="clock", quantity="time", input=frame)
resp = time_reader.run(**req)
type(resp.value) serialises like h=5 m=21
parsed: h=1 m=5
